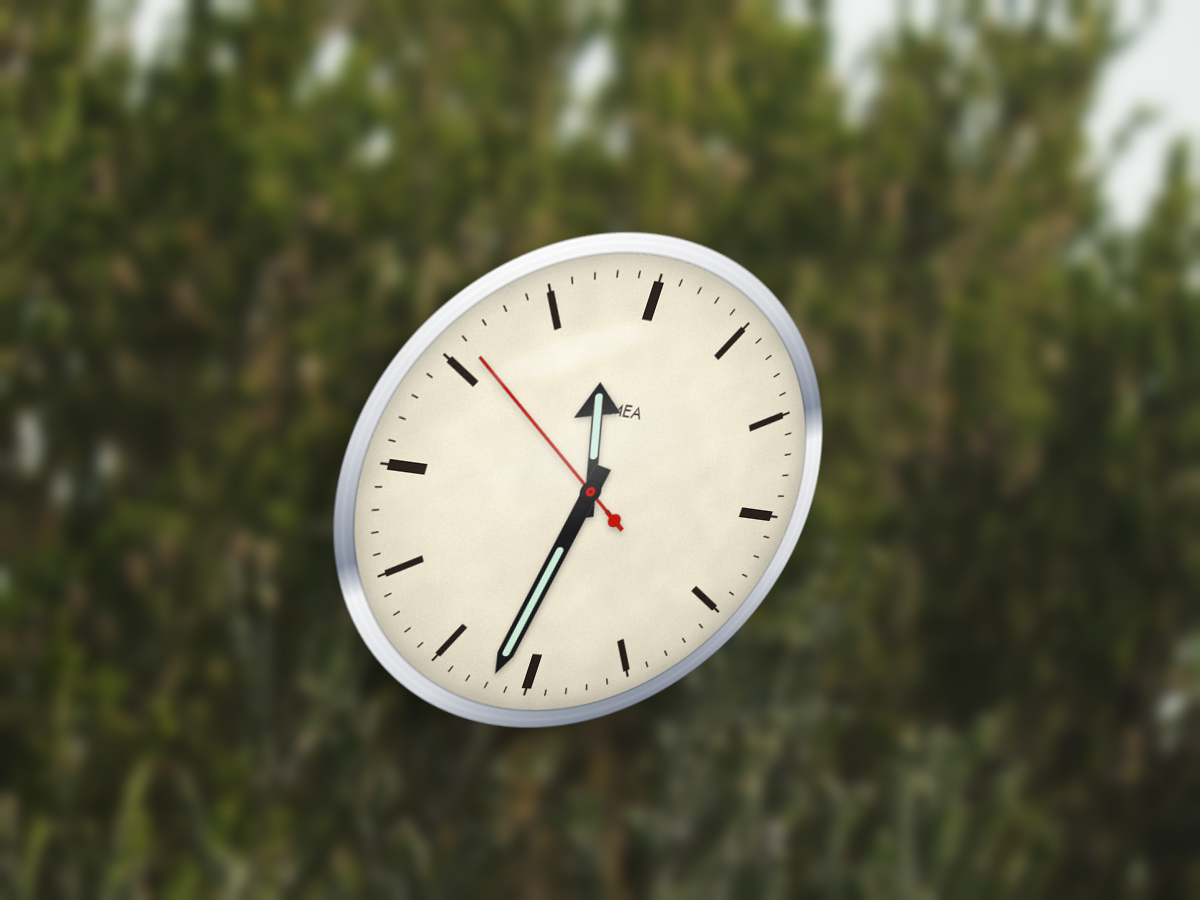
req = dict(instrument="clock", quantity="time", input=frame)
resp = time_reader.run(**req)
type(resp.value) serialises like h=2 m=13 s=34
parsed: h=11 m=31 s=51
